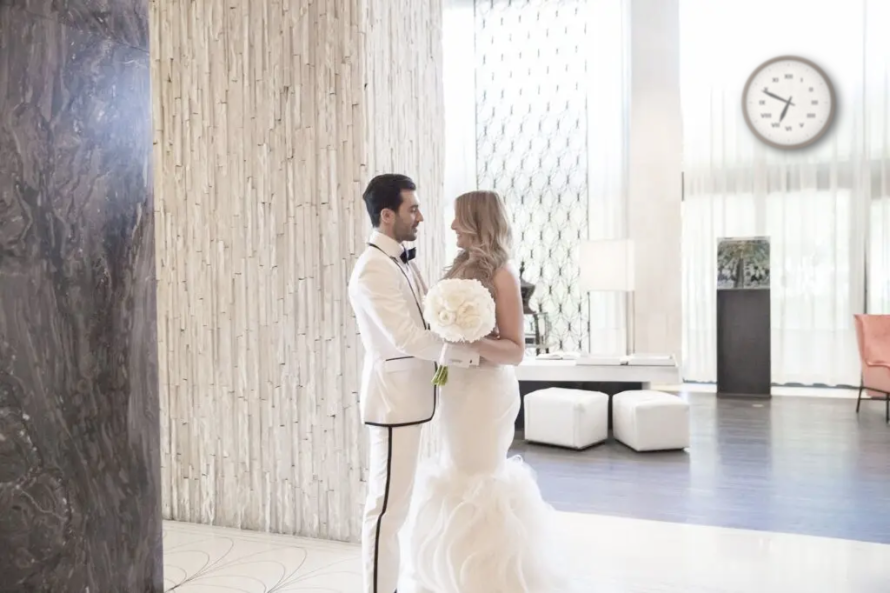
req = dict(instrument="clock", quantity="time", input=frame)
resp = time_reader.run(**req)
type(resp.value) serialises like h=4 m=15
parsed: h=6 m=49
